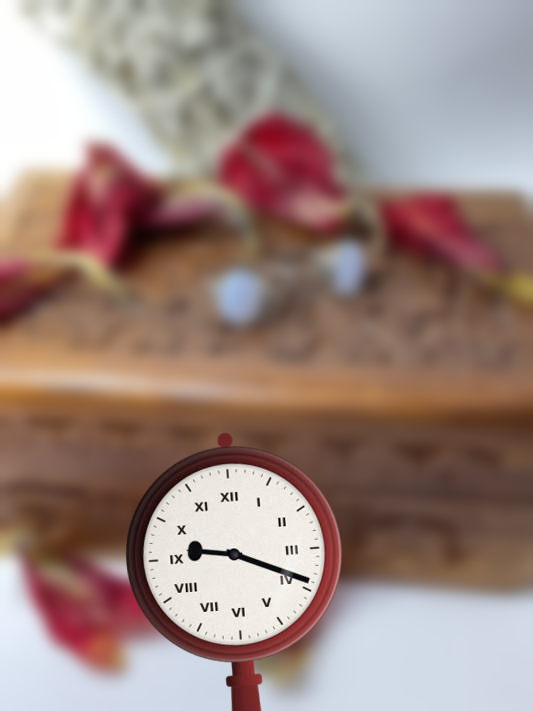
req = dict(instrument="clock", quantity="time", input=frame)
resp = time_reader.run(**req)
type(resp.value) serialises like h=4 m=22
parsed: h=9 m=19
